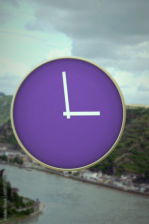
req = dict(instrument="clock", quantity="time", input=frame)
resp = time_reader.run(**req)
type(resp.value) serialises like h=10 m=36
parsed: h=2 m=59
